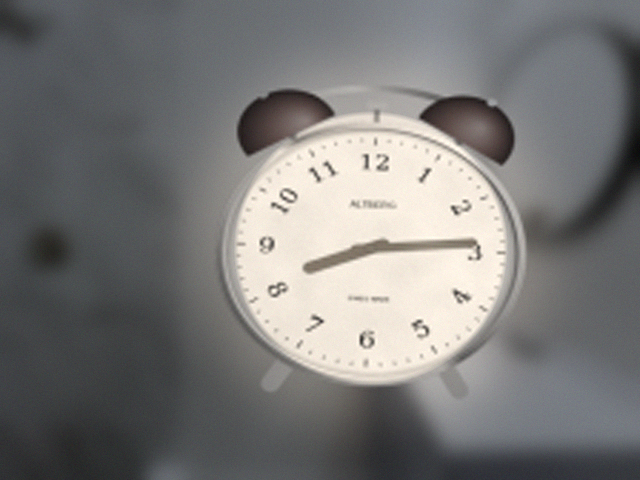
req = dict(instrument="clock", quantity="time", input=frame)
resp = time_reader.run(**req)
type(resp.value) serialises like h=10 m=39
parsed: h=8 m=14
